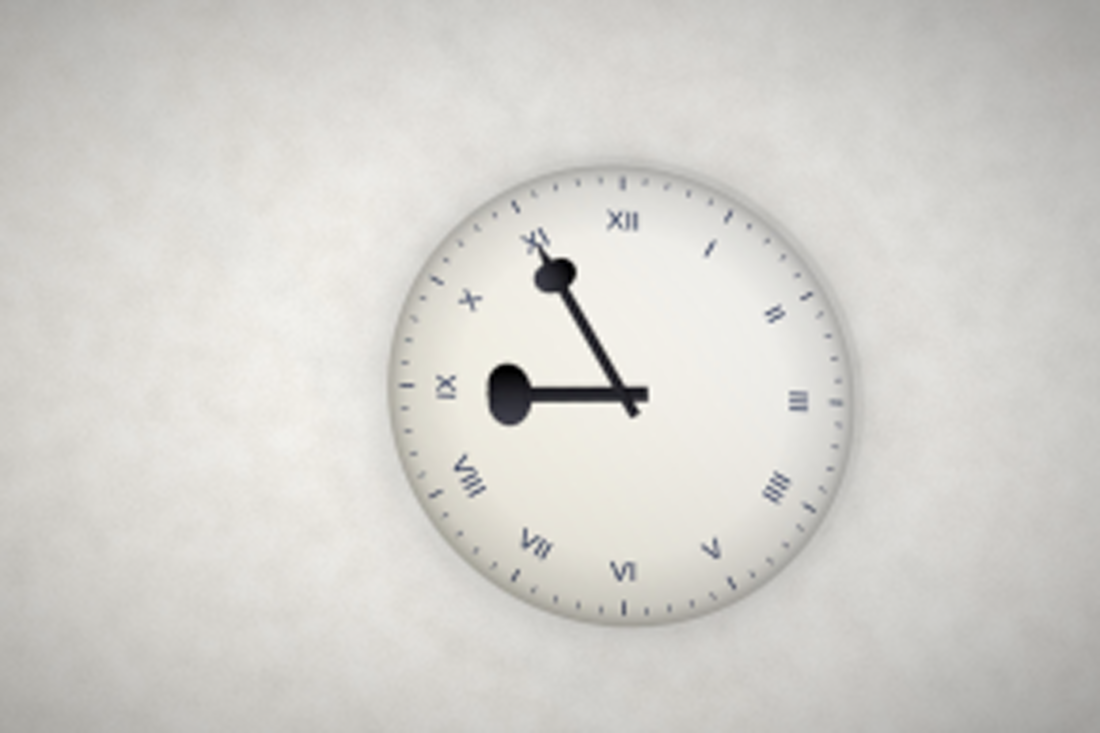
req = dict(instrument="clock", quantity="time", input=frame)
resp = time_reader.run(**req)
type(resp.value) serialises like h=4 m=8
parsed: h=8 m=55
